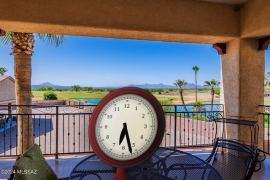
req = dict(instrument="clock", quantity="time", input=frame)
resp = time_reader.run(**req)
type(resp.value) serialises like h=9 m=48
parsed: h=6 m=27
